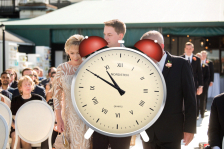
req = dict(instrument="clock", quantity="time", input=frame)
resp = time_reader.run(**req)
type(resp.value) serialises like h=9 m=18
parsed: h=10 m=50
